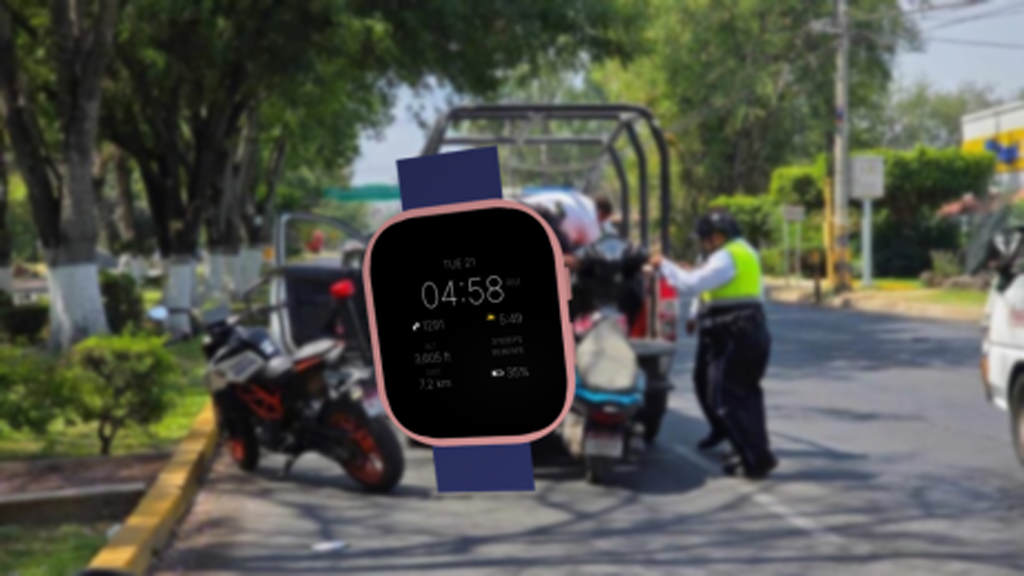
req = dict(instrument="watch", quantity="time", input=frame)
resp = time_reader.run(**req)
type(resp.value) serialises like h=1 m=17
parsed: h=4 m=58
